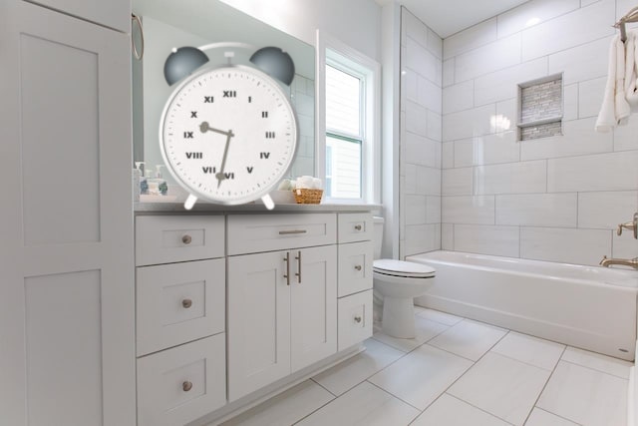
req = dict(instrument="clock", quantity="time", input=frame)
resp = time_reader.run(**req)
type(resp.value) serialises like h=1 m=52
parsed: h=9 m=32
